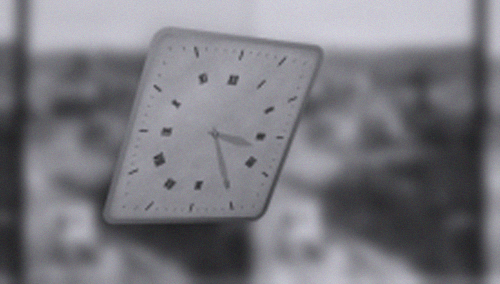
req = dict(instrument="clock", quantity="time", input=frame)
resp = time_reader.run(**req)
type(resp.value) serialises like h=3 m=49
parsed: h=3 m=25
